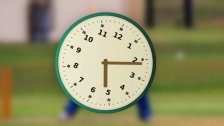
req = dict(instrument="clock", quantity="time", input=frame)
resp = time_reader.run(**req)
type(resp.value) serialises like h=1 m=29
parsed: h=5 m=11
